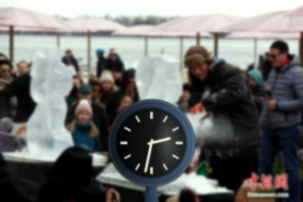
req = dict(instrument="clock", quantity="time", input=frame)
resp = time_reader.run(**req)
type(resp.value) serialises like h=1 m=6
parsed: h=2 m=32
